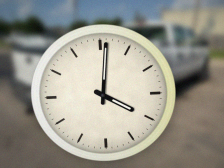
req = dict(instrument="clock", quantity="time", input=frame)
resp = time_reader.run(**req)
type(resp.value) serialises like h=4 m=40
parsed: h=4 m=1
